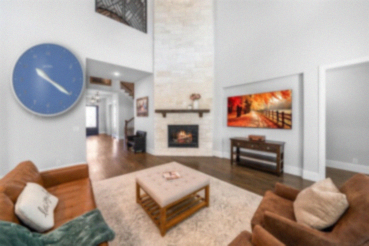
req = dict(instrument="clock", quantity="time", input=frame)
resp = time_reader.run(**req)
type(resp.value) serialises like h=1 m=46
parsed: h=10 m=21
